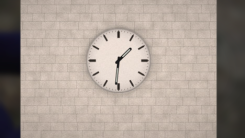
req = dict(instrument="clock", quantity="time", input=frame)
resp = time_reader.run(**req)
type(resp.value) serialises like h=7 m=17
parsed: h=1 m=31
